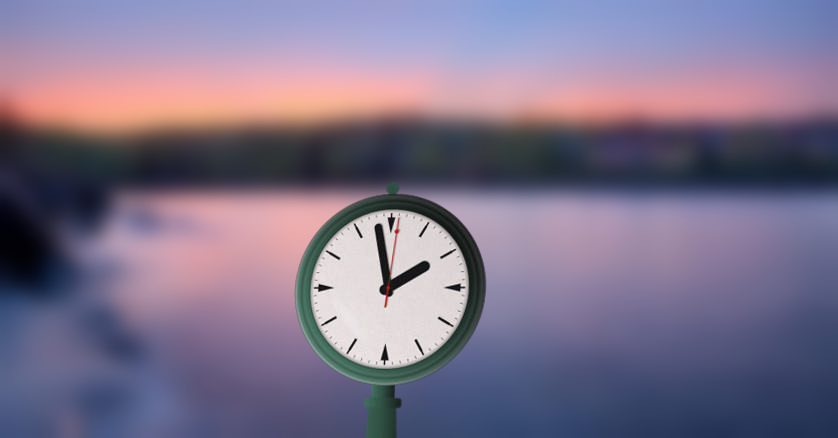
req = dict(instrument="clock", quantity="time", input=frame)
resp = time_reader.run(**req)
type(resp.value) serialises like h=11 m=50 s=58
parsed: h=1 m=58 s=1
